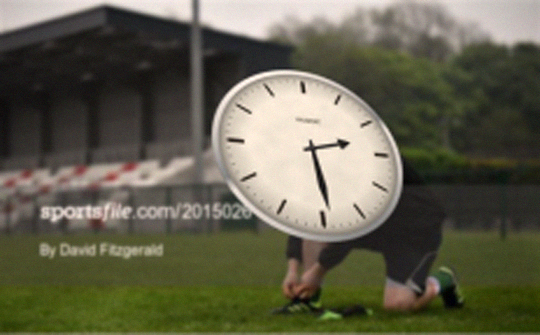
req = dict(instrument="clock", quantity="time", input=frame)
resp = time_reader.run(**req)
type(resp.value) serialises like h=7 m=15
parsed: h=2 m=29
